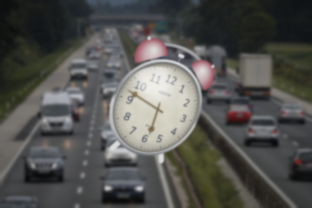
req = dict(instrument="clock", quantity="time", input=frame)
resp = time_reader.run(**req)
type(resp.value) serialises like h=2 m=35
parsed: h=5 m=47
